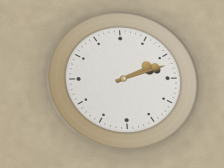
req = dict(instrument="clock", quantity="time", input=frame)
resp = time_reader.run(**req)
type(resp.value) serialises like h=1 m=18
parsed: h=2 m=12
